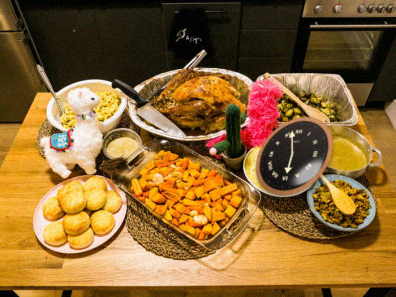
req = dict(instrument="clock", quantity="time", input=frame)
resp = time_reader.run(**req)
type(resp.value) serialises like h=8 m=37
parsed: h=5 m=57
